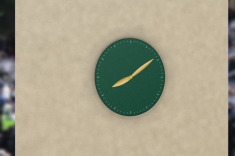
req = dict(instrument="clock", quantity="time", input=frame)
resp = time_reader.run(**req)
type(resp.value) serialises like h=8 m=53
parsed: h=8 m=9
